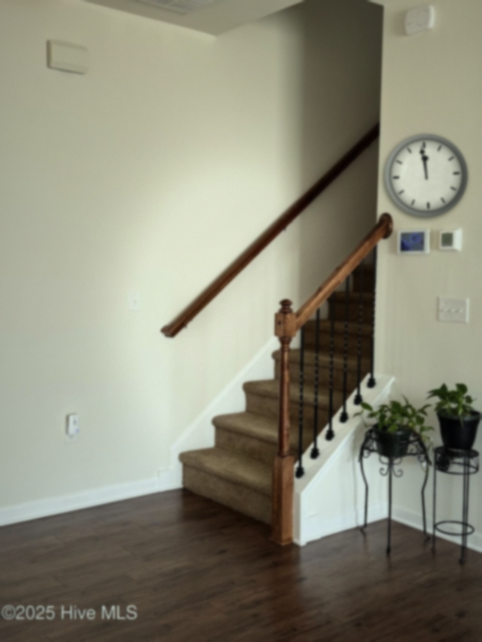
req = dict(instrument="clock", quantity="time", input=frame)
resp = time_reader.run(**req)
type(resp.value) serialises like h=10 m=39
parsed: h=11 m=59
